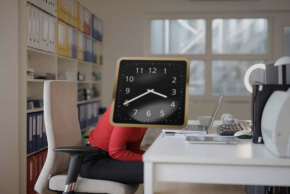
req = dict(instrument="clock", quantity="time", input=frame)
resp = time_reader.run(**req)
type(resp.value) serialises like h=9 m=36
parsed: h=3 m=40
